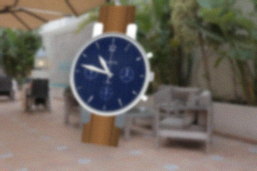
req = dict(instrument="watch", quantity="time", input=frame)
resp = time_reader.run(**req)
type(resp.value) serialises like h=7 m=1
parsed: h=10 m=47
